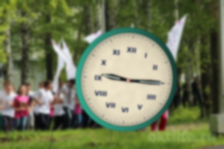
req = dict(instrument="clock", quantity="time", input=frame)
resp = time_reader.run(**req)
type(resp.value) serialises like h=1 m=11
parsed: h=9 m=15
